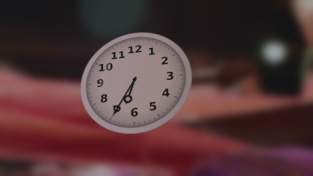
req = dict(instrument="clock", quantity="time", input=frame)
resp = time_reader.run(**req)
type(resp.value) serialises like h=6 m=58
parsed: h=6 m=35
